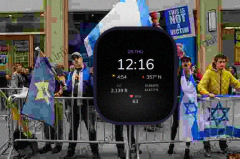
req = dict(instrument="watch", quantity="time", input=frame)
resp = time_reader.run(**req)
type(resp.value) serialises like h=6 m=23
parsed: h=12 m=16
